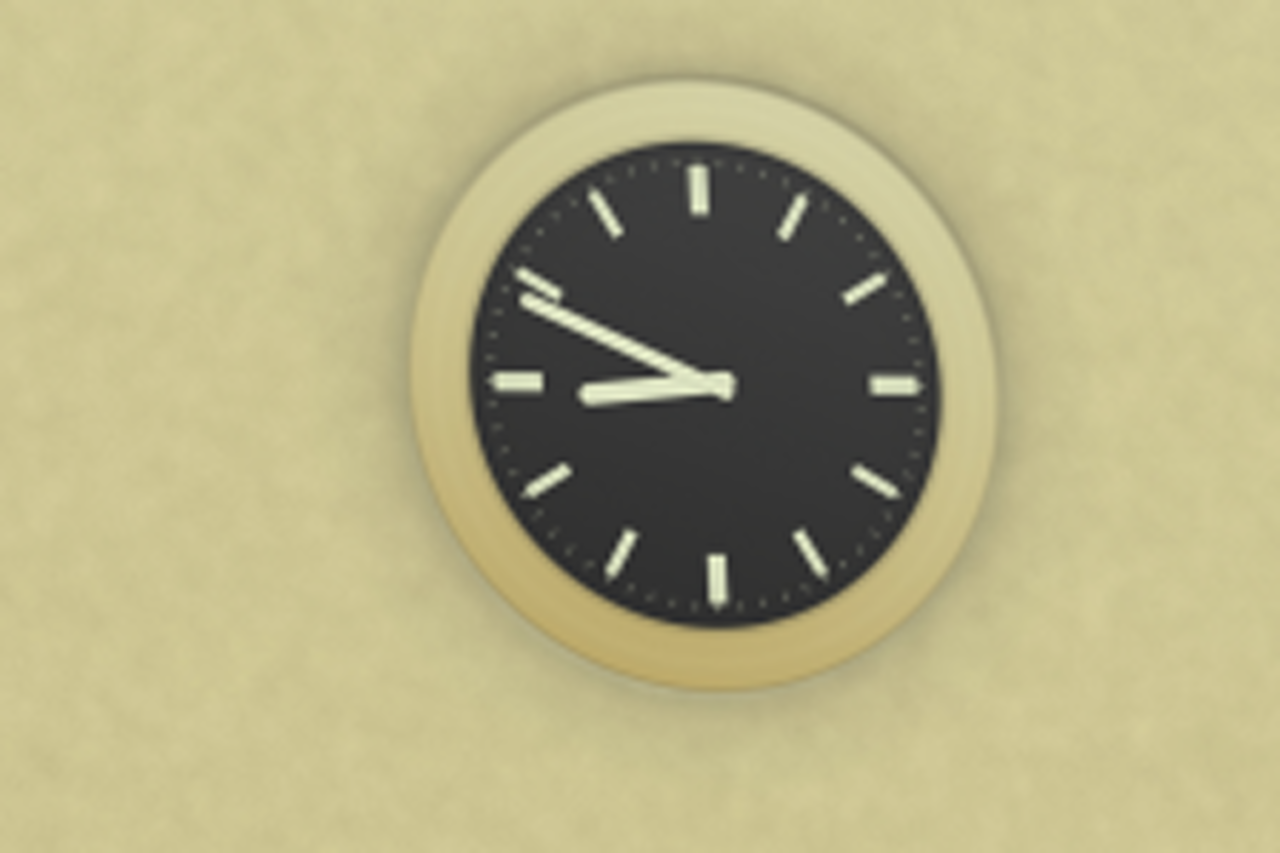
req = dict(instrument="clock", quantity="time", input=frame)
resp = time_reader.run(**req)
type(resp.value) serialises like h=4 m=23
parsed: h=8 m=49
